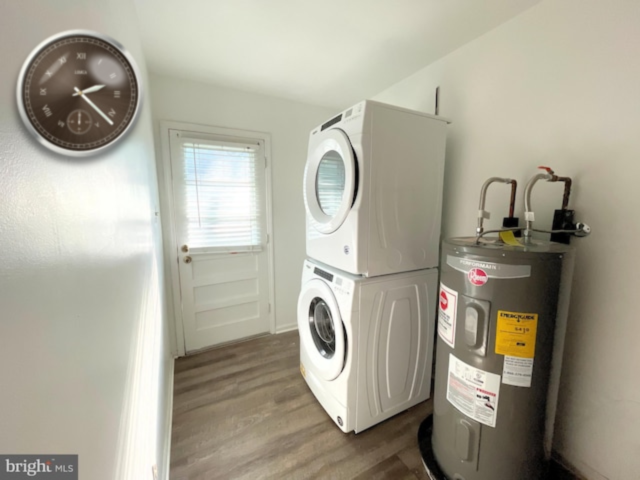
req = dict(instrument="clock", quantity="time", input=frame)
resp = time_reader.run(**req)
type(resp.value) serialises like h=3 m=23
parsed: h=2 m=22
